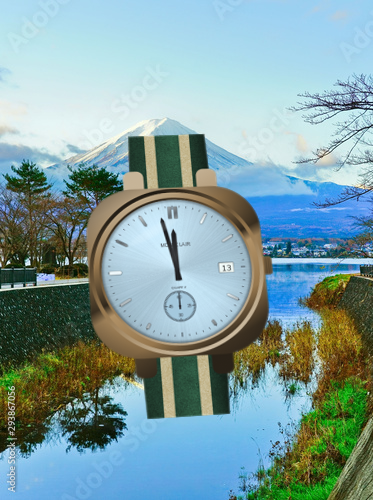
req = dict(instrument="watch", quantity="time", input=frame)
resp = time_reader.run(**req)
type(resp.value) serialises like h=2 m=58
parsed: h=11 m=58
